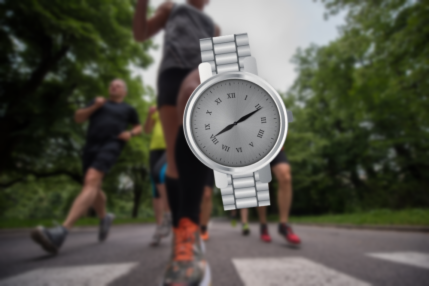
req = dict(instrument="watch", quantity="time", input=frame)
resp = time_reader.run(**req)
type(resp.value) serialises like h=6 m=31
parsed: h=8 m=11
